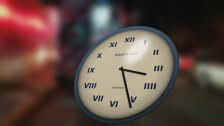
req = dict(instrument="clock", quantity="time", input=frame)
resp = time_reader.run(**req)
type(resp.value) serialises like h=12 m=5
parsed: h=3 m=26
